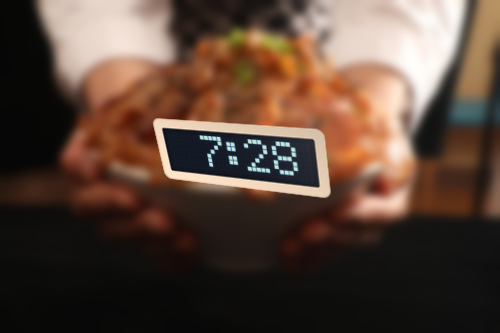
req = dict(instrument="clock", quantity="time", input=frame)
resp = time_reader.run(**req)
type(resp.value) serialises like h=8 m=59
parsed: h=7 m=28
